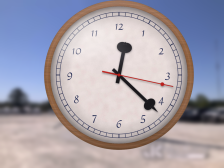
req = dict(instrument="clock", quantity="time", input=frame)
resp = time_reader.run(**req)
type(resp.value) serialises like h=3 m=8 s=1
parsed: h=12 m=22 s=17
